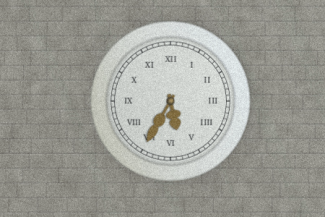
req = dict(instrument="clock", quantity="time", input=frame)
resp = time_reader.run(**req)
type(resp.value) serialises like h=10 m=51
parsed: h=5 m=35
